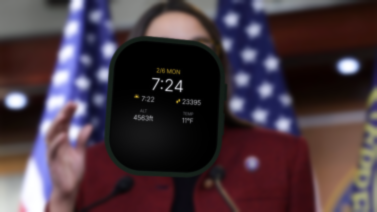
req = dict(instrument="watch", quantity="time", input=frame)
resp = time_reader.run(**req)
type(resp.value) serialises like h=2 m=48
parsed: h=7 m=24
